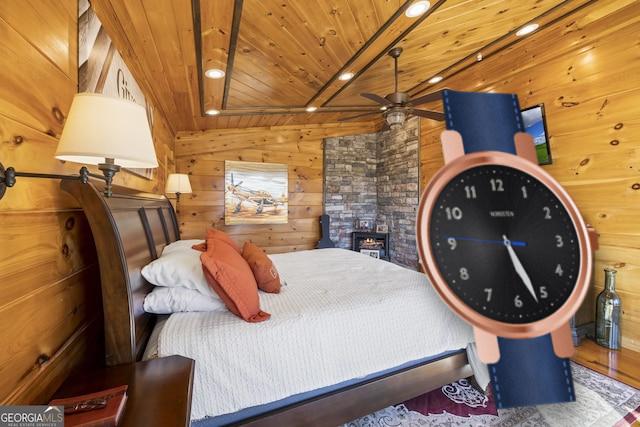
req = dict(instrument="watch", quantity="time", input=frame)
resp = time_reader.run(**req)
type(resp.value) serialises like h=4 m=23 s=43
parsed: h=5 m=26 s=46
